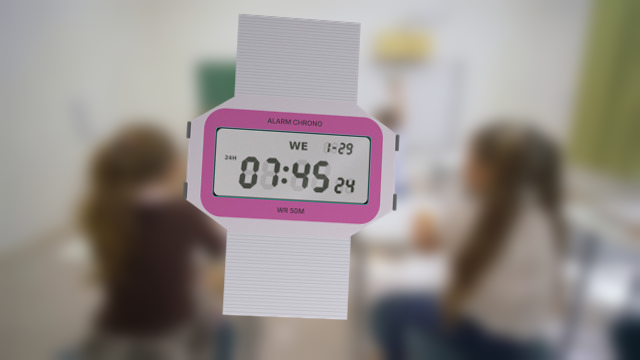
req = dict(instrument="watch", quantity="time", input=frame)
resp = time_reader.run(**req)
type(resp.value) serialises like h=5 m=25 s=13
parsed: h=7 m=45 s=24
